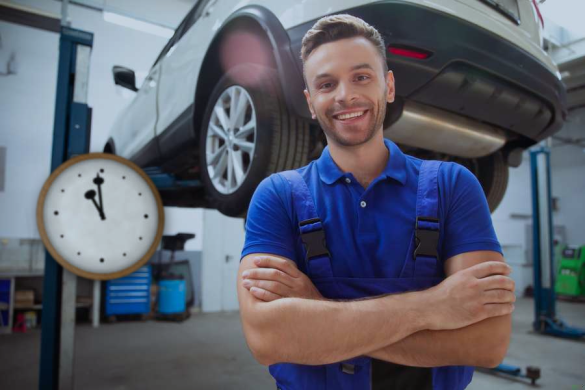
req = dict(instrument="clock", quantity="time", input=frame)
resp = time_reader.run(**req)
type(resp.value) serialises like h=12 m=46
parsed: h=10 m=59
